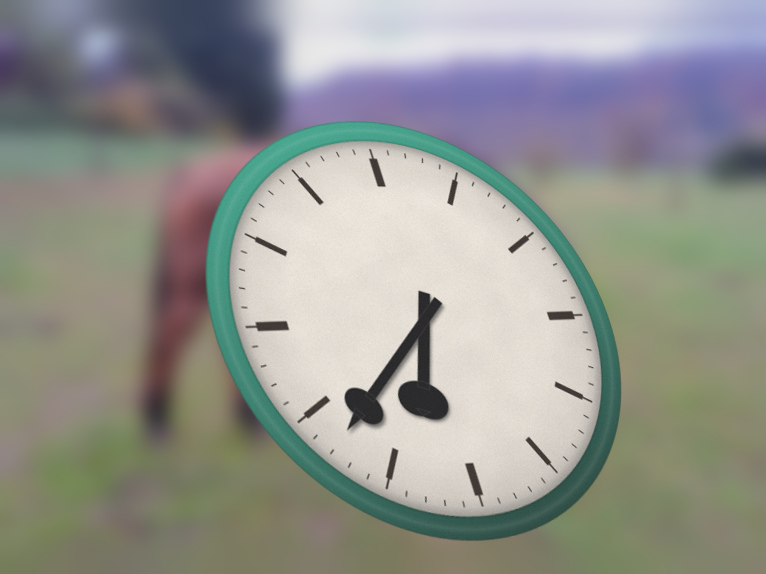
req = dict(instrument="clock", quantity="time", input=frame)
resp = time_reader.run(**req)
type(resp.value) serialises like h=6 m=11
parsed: h=6 m=38
